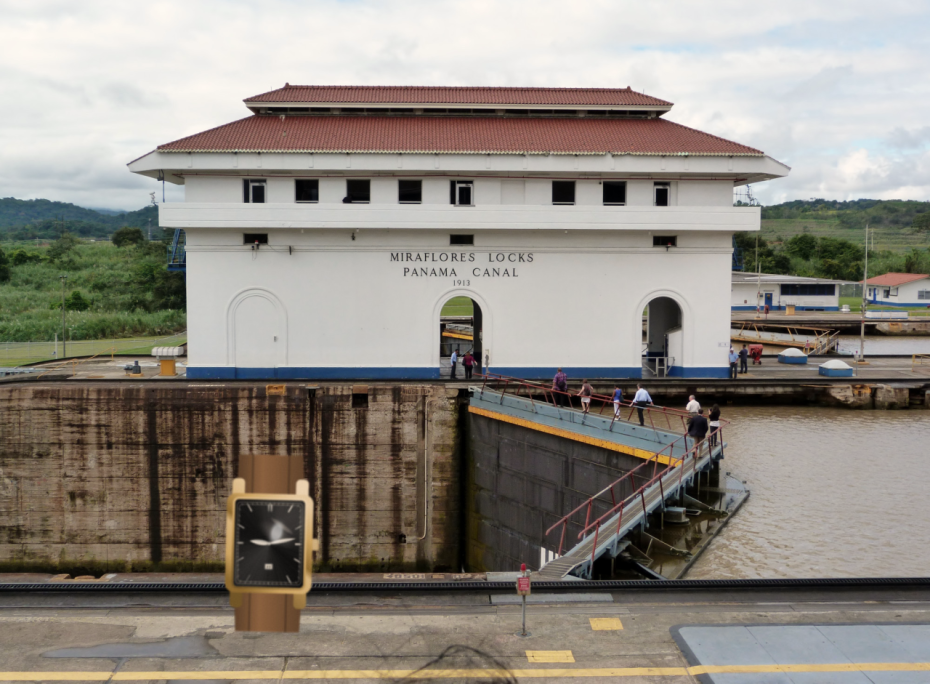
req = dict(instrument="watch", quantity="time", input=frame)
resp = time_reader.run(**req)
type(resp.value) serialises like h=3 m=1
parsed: h=9 m=13
